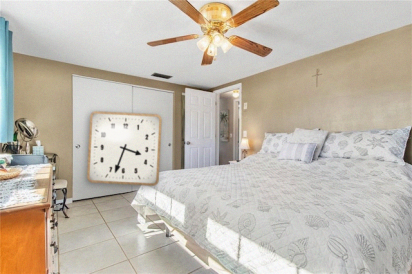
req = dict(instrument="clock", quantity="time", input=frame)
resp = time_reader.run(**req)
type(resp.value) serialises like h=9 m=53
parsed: h=3 m=33
